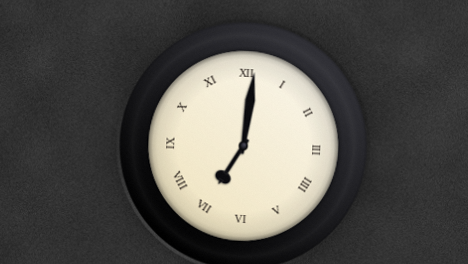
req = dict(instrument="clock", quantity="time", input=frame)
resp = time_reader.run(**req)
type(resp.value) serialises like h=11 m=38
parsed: h=7 m=1
